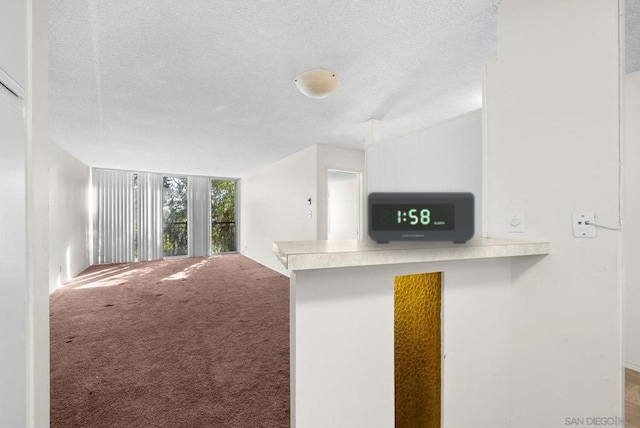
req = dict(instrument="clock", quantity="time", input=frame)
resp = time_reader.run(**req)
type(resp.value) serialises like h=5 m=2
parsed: h=1 m=58
